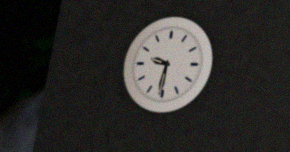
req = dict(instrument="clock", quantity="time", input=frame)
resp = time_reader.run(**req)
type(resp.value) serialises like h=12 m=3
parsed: h=9 m=31
